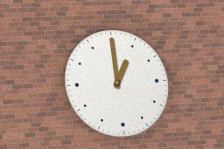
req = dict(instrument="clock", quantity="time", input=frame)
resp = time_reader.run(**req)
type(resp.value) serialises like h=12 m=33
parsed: h=1 m=0
